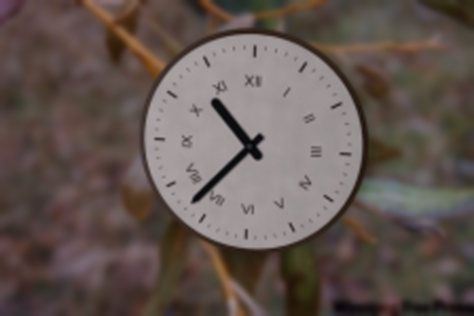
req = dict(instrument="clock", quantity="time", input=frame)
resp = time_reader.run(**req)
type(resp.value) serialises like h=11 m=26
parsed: h=10 m=37
